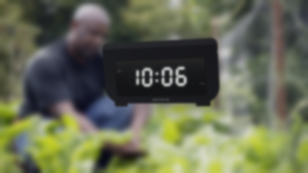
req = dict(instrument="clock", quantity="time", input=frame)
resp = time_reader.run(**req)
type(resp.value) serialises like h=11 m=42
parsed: h=10 m=6
